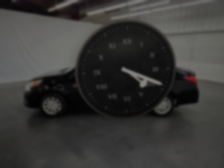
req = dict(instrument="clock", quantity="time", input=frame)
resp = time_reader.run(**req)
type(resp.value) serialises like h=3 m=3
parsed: h=4 m=19
